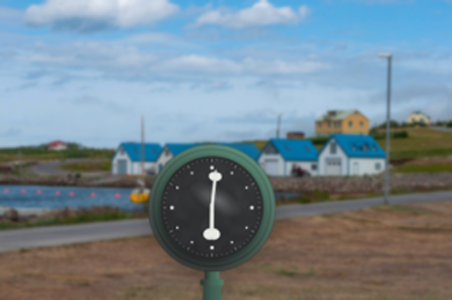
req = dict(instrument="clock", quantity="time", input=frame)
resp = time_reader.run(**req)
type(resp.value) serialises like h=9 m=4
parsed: h=6 m=1
